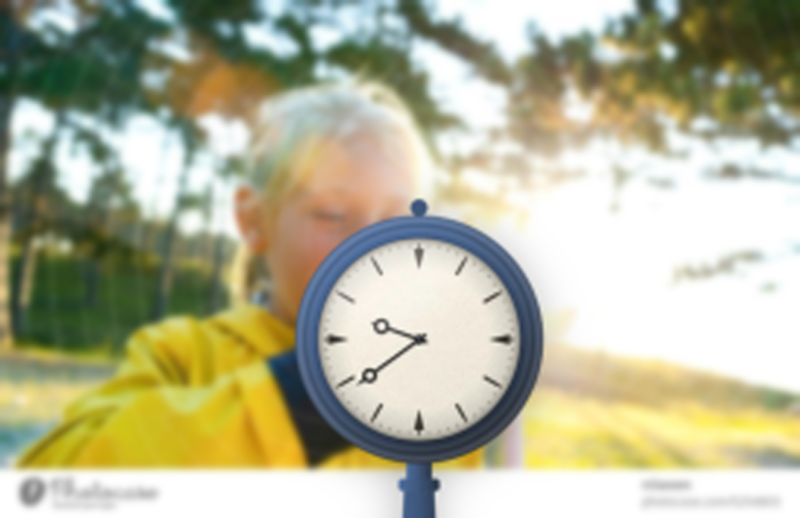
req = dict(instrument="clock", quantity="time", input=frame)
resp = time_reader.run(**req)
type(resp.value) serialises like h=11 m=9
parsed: h=9 m=39
